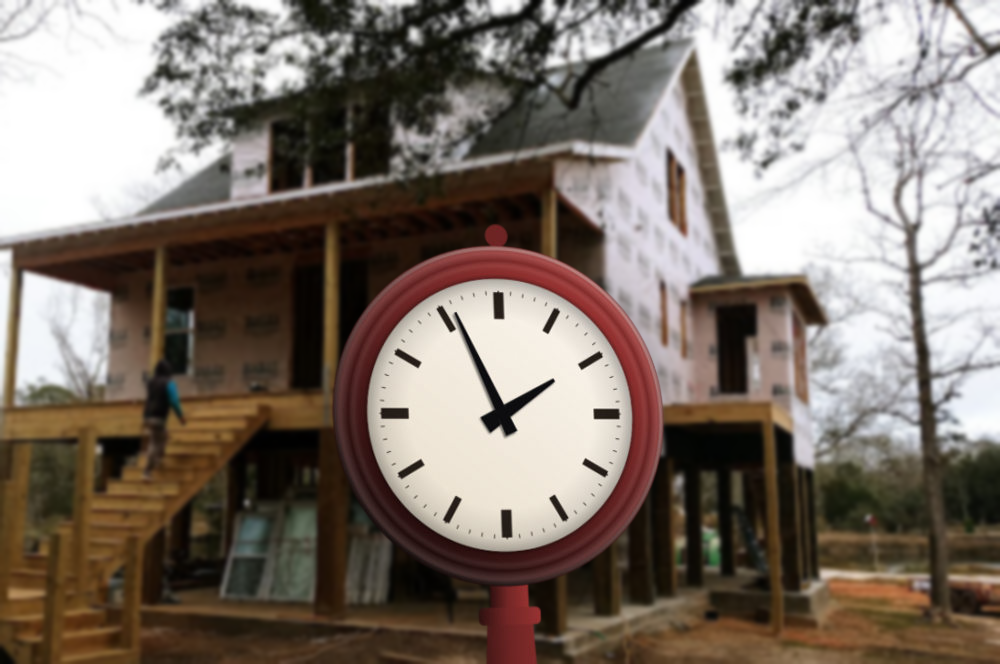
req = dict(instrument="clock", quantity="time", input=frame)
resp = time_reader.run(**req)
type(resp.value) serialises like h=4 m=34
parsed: h=1 m=56
